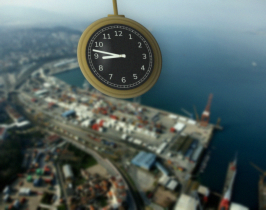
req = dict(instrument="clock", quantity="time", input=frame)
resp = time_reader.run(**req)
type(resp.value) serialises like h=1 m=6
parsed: h=8 m=47
